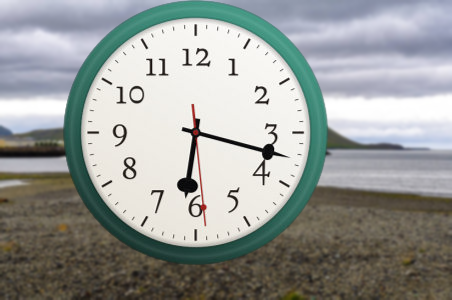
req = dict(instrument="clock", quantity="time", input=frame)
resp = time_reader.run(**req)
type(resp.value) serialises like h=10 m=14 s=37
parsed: h=6 m=17 s=29
